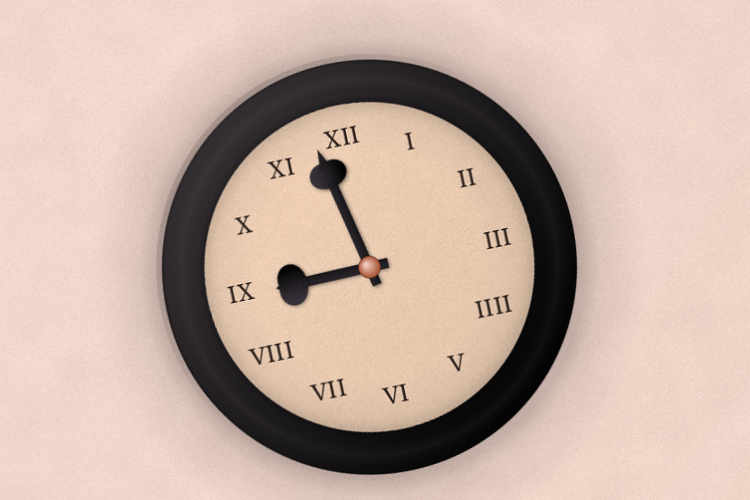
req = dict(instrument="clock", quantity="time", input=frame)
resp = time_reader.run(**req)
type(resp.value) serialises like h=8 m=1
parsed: h=8 m=58
